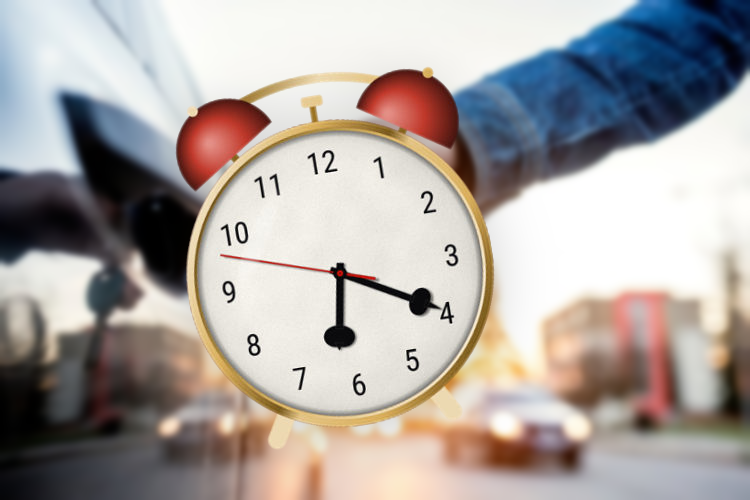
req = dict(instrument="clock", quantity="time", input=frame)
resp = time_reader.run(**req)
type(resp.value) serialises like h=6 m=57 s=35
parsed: h=6 m=19 s=48
